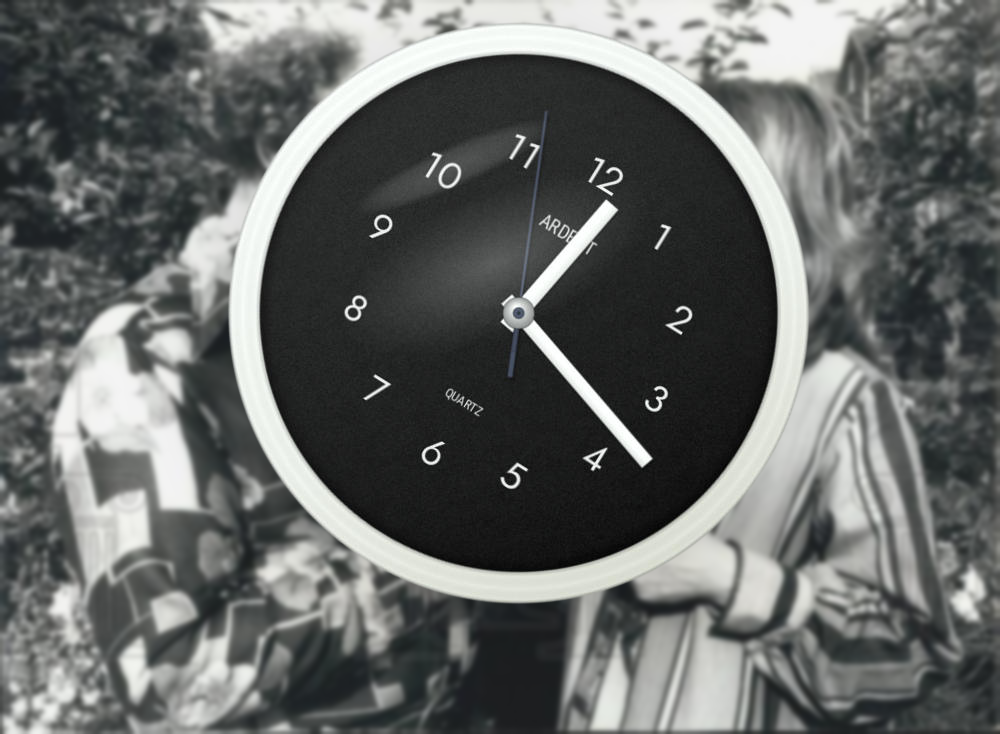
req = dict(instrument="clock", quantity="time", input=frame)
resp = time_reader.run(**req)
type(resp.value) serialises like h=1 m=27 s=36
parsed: h=12 m=17 s=56
